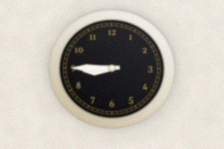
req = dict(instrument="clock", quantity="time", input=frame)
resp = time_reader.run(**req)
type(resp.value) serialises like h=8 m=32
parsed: h=8 m=45
